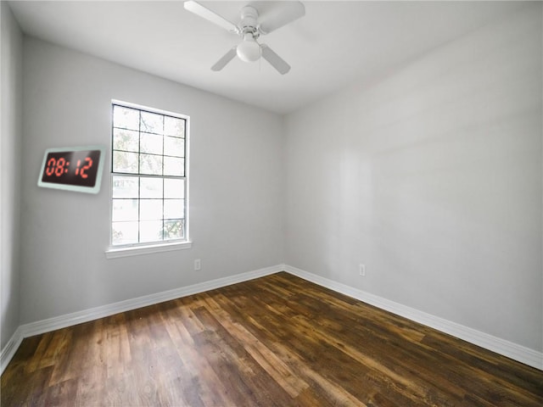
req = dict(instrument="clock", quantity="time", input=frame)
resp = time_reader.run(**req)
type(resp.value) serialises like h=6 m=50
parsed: h=8 m=12
